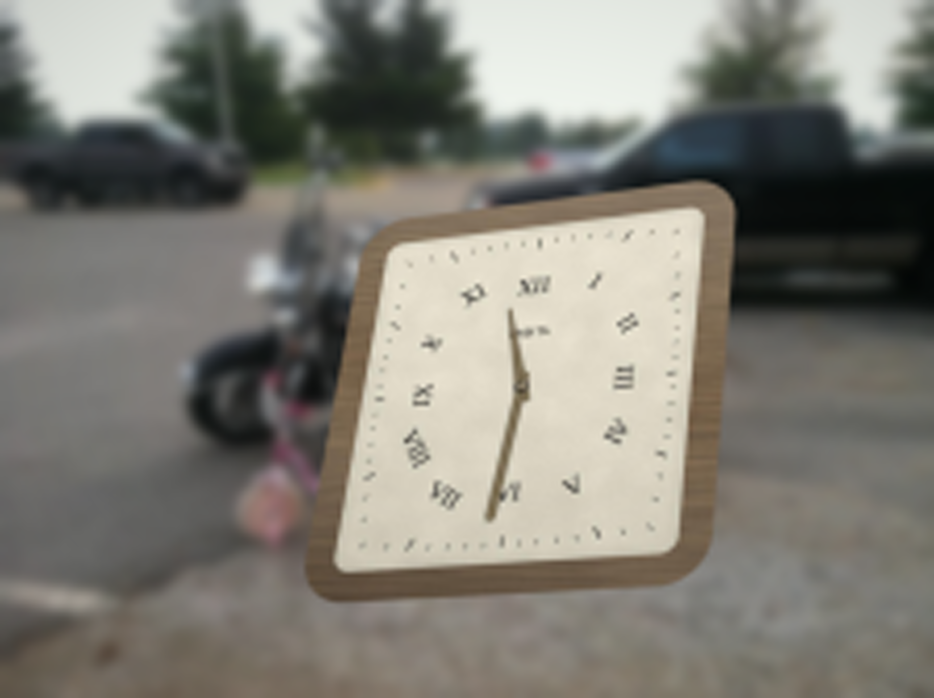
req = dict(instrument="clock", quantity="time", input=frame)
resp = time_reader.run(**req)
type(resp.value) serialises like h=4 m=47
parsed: h=11 m=31
